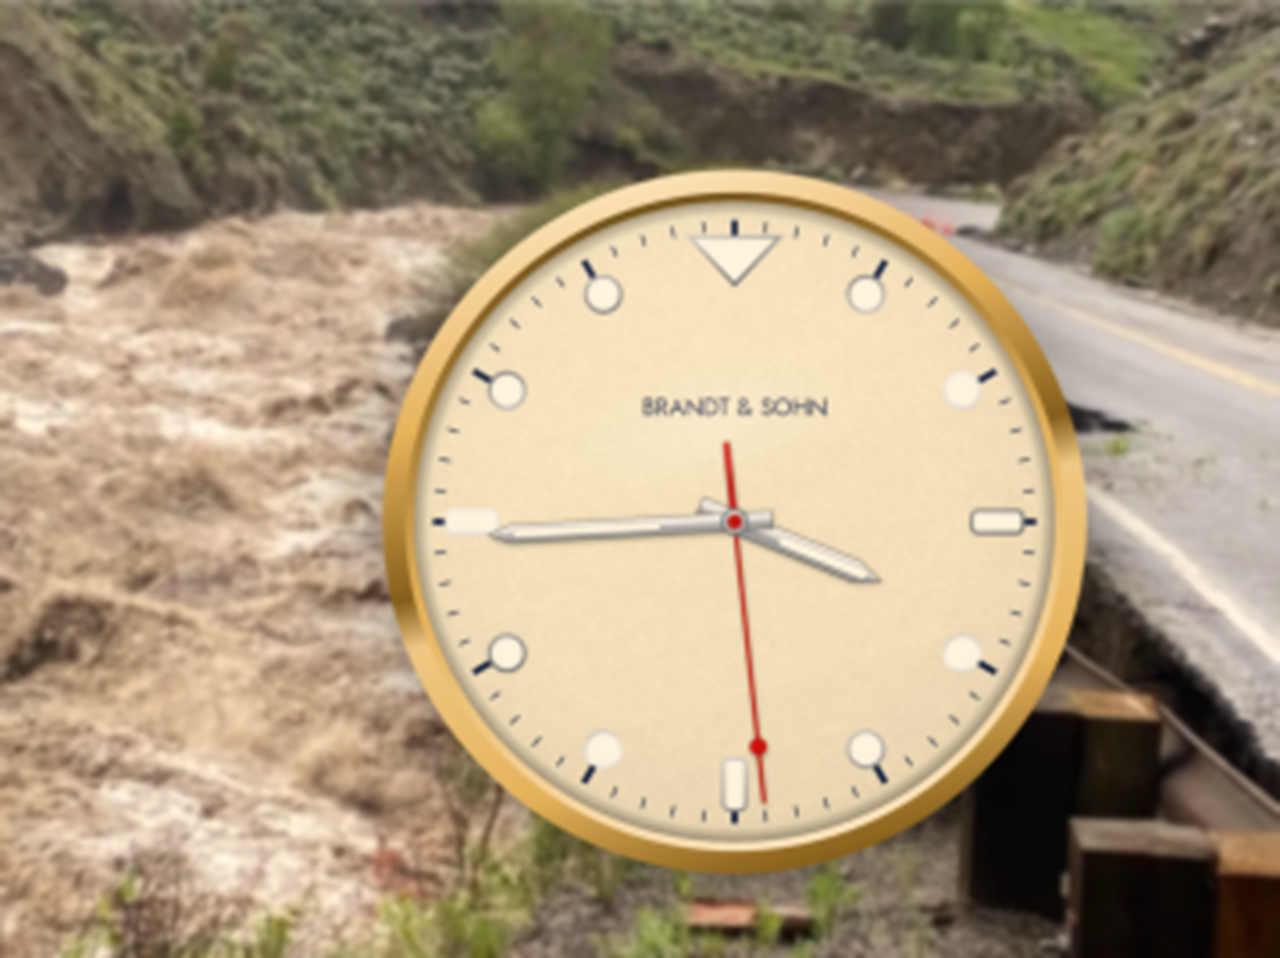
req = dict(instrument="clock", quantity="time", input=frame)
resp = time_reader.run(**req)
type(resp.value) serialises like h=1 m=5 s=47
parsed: h=3 m=44 s=29
